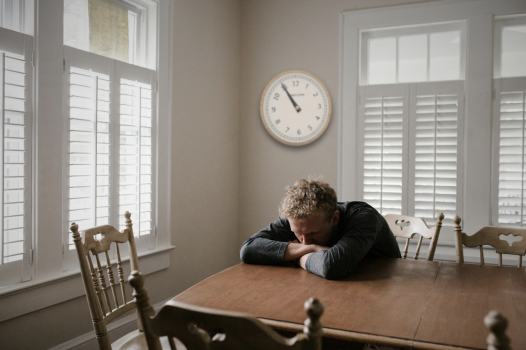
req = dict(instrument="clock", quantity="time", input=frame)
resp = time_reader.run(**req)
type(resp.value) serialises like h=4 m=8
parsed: h=10 m=55
